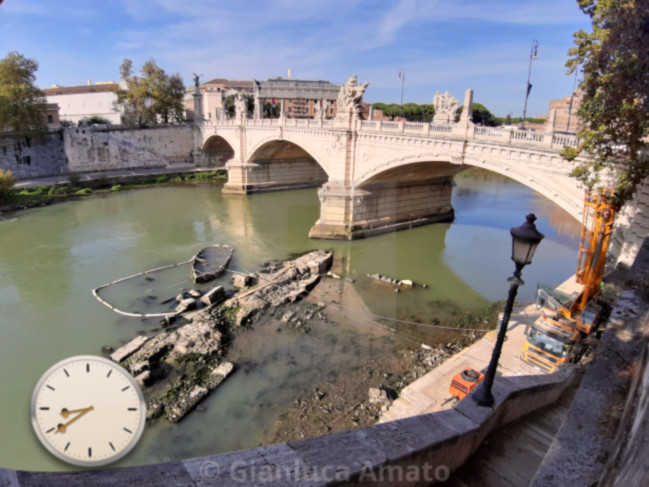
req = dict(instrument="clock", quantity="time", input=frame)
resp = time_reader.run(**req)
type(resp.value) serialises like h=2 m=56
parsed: h=8 m=39
